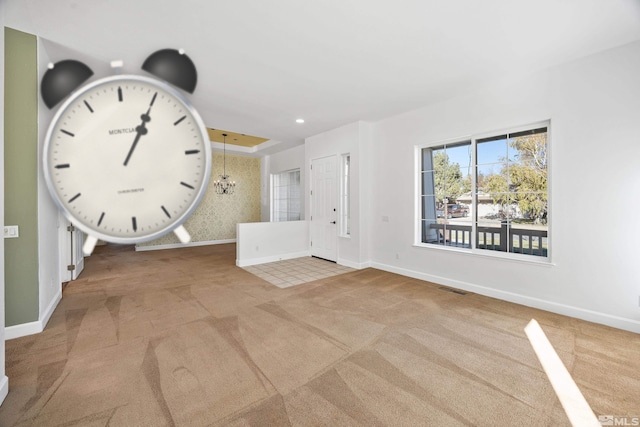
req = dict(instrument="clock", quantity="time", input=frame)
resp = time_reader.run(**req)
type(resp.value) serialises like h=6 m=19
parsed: h=1 m=5
